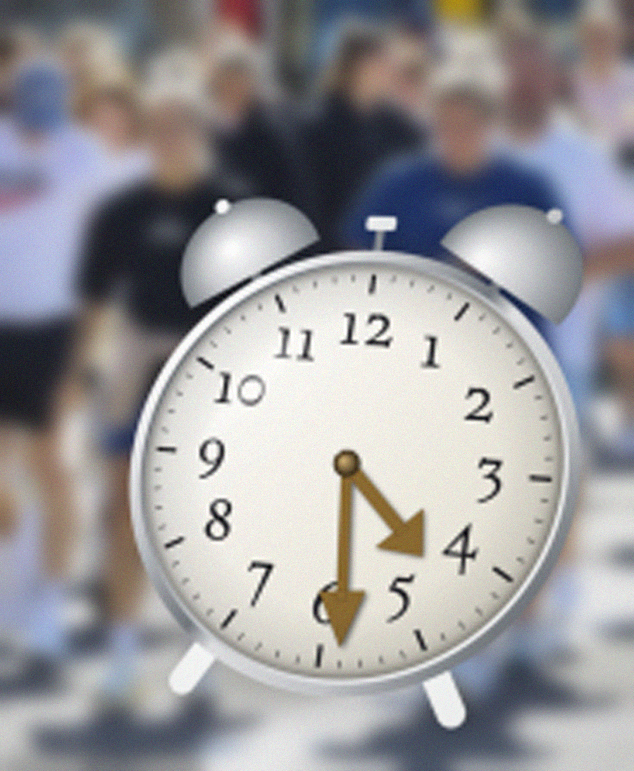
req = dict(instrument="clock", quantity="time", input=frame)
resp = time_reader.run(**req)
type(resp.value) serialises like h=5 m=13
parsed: h=4 m=29
